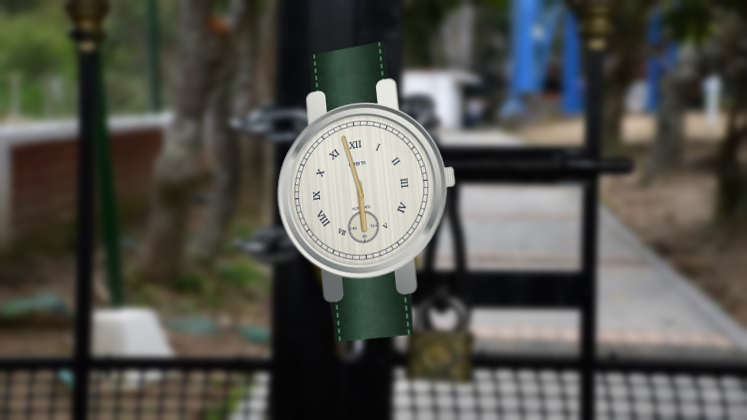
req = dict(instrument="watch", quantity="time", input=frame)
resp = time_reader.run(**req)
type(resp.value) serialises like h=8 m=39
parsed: h=5 m=58
